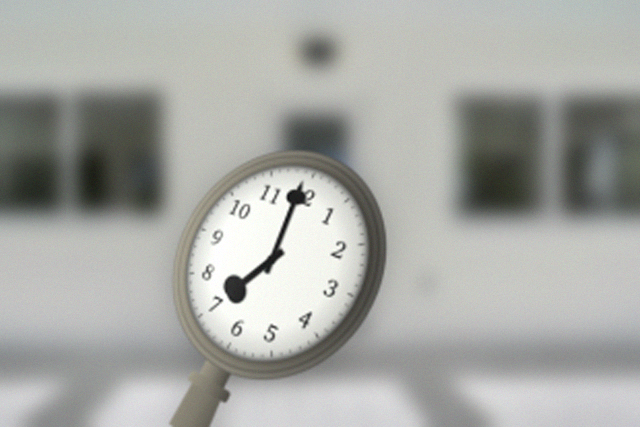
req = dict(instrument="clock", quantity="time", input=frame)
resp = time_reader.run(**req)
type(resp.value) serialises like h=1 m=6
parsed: h=6 m=59
